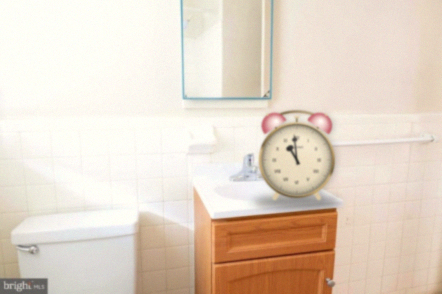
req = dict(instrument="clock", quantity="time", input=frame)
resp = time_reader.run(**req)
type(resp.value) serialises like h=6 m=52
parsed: h=10 m=59
